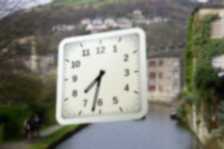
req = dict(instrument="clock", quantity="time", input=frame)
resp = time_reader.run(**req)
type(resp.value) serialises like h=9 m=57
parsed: h=7 m=32
